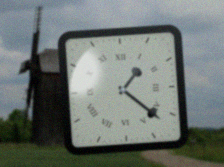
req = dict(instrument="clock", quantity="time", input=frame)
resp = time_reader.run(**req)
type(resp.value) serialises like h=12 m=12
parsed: h=1 m=22
